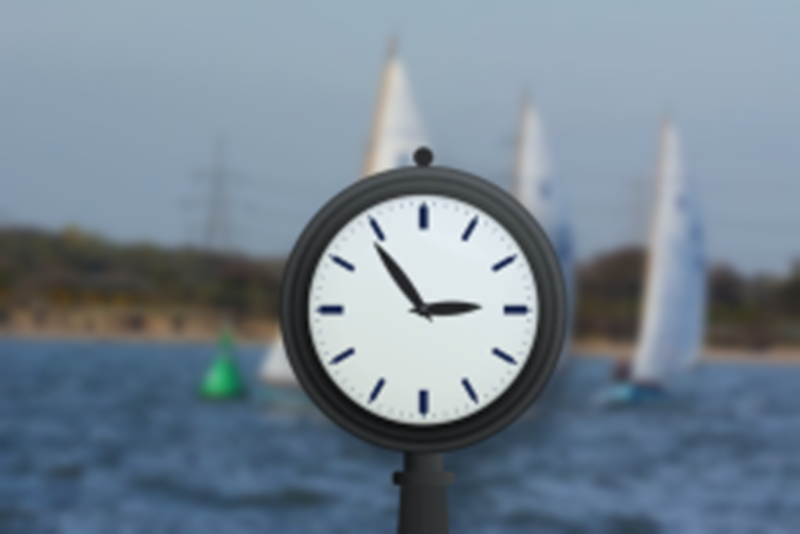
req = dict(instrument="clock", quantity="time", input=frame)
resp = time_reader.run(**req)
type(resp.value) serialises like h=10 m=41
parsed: h=2 m=54
